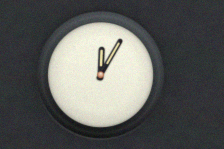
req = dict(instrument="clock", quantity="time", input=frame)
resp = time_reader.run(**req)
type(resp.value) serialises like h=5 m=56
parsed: h=12 m=5
